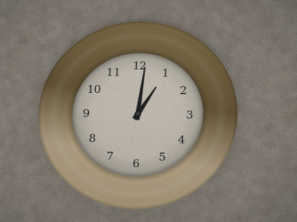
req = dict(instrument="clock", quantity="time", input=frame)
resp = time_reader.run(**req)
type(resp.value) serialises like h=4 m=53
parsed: h=1 m=1
